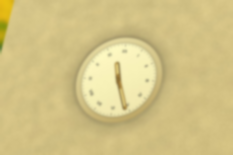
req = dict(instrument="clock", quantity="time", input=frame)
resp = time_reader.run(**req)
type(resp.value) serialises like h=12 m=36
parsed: h=11 m=26
